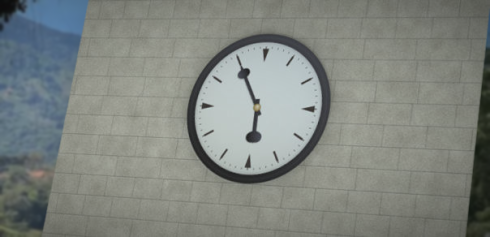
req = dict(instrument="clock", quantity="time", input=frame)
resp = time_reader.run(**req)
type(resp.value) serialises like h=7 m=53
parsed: h=5 m=55
